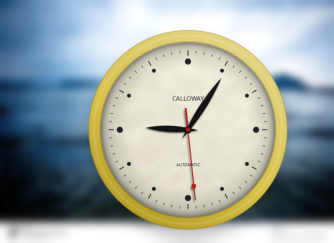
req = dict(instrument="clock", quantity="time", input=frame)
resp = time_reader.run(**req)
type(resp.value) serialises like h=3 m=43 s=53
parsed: h=9 m=5 s=29
